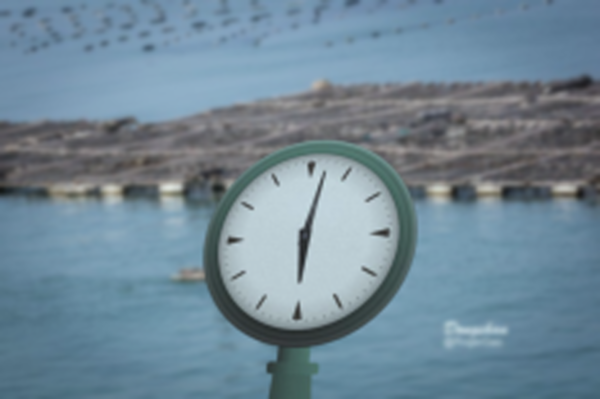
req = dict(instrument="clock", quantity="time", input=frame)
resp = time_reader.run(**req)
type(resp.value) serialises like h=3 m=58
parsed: h=6 m=2
